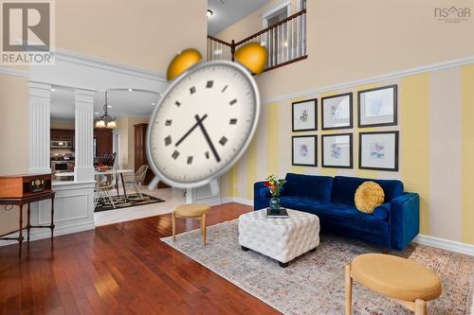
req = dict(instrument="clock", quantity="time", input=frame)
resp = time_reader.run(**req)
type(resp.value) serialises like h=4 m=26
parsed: h=7 m=23
